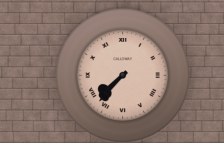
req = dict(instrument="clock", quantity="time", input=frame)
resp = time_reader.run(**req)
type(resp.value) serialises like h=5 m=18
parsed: h=7 m=37
